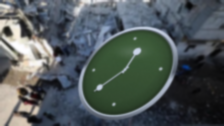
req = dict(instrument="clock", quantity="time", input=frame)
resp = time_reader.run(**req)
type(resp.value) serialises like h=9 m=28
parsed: h=12 m=38
